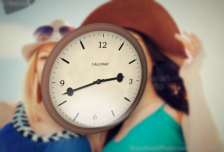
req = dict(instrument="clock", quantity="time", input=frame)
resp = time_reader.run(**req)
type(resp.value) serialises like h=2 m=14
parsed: h=2 m=42
